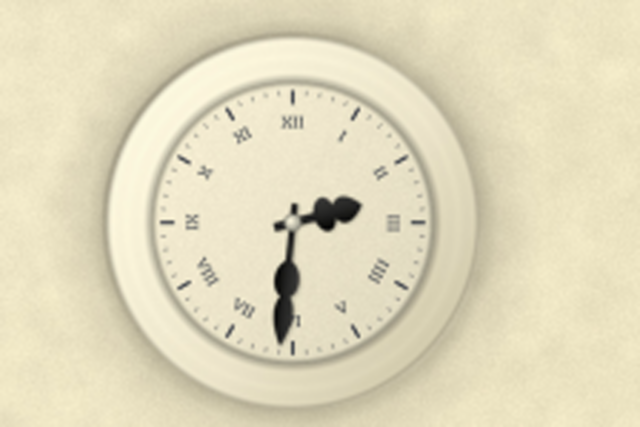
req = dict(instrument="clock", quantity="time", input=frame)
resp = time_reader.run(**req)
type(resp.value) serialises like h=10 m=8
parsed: h=2 m=31
